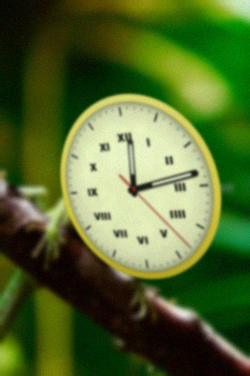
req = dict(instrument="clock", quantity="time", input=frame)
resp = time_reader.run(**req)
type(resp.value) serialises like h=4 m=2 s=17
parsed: h=12 m=13 s=23
